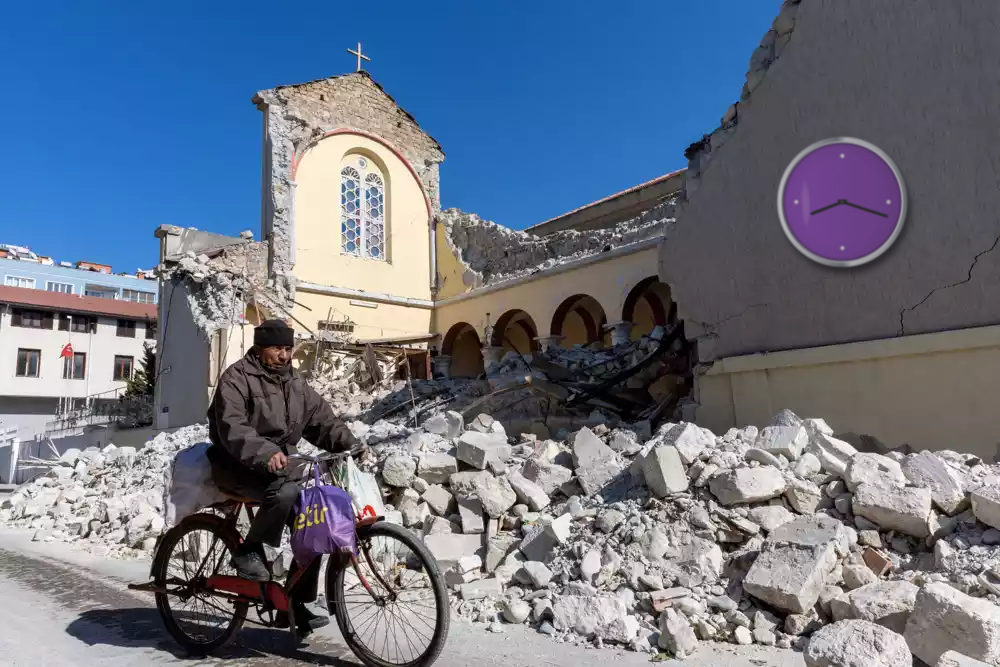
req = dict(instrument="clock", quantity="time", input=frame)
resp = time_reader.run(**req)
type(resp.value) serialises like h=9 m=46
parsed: h=8 m=18
